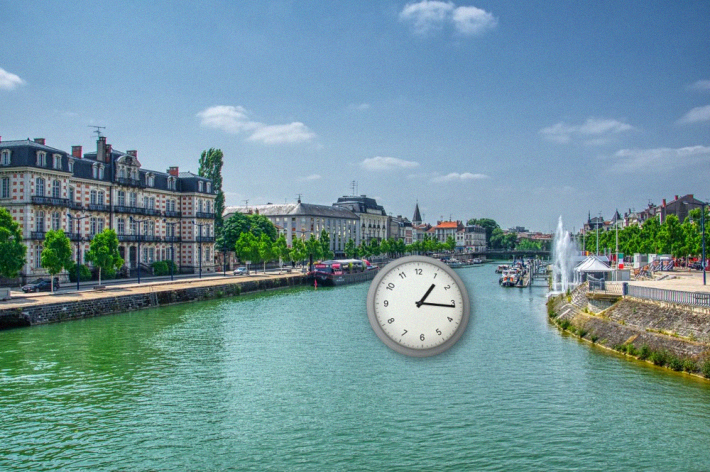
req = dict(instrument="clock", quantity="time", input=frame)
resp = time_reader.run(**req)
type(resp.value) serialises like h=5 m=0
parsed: h=1 m=16
